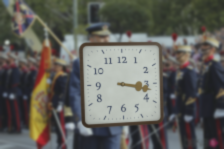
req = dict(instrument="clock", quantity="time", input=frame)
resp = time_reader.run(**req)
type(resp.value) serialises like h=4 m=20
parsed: h=3 m=17
